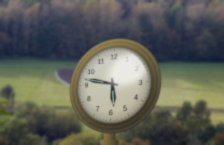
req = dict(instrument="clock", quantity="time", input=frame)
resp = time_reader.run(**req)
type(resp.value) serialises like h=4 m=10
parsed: h=5 m=47
